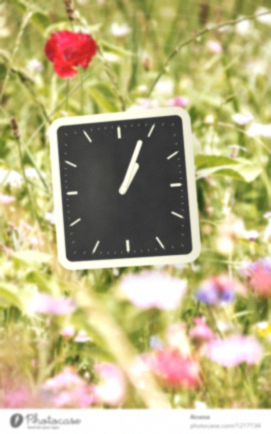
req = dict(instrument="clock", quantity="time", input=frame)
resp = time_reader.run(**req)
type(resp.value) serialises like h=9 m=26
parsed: h=1 m=4
